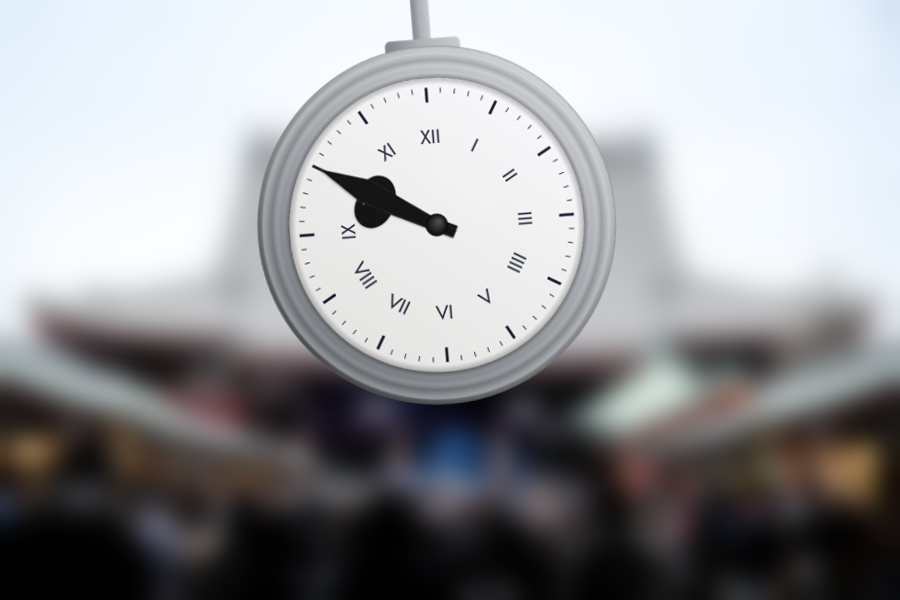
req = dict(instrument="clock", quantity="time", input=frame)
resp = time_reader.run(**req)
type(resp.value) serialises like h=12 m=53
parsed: h=9 m=50
